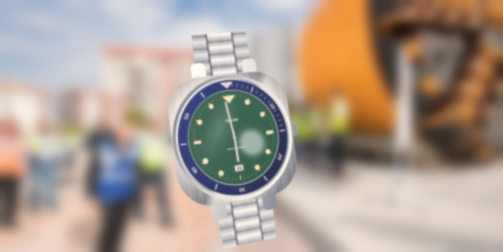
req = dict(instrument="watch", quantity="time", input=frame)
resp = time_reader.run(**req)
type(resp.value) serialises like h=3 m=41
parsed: h=5 m=59
